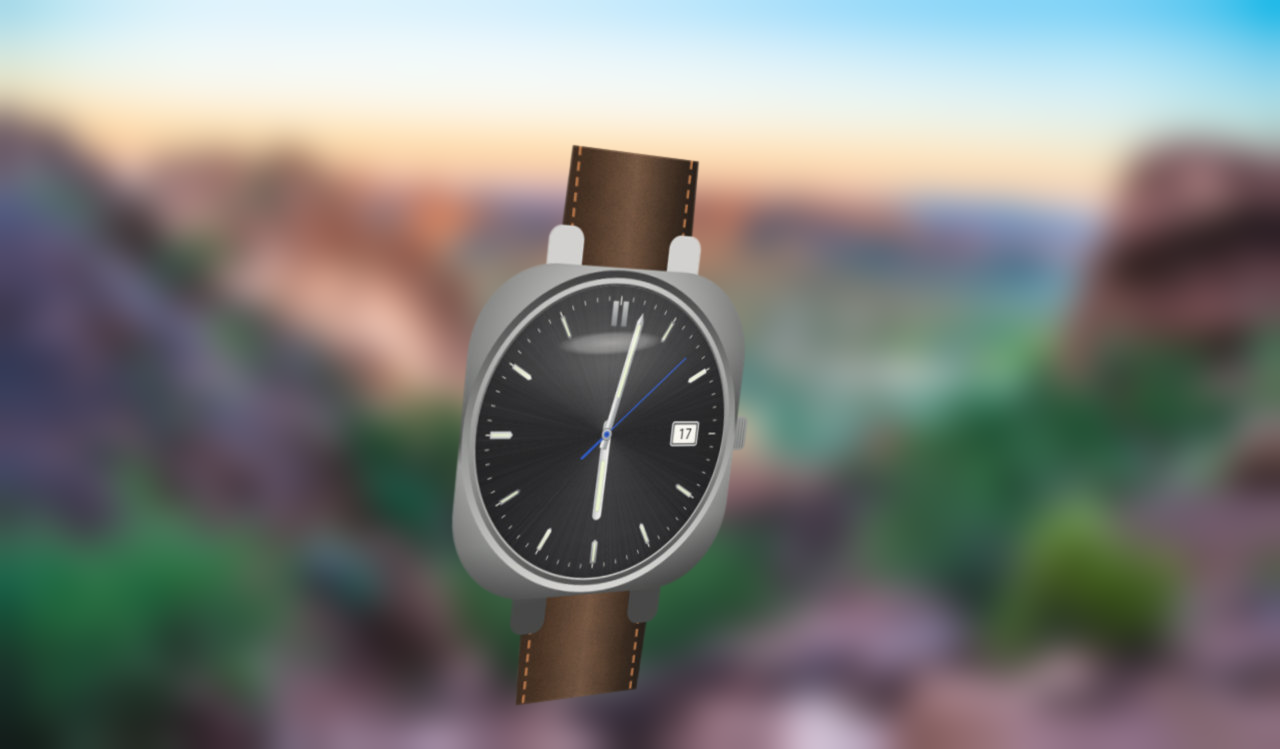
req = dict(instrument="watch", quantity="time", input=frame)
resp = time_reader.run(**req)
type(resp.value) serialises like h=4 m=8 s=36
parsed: h=6 m=2 s=8
